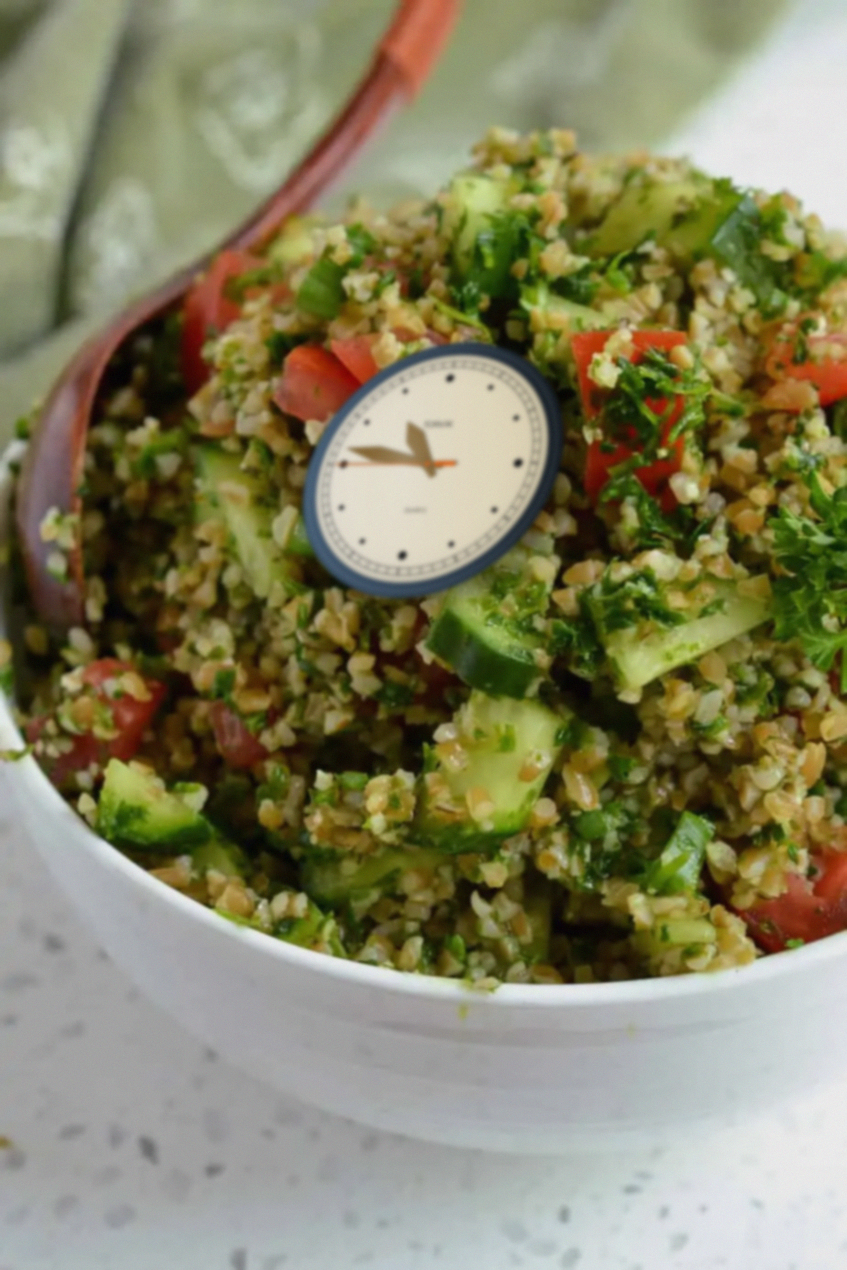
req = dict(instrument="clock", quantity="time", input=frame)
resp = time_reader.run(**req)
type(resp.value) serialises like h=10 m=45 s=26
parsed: h=10 m=46 s=45
